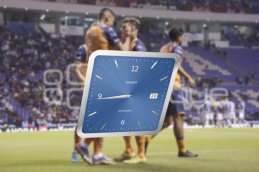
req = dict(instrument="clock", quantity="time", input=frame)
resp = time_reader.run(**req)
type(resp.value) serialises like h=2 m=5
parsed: h=8 m=44
